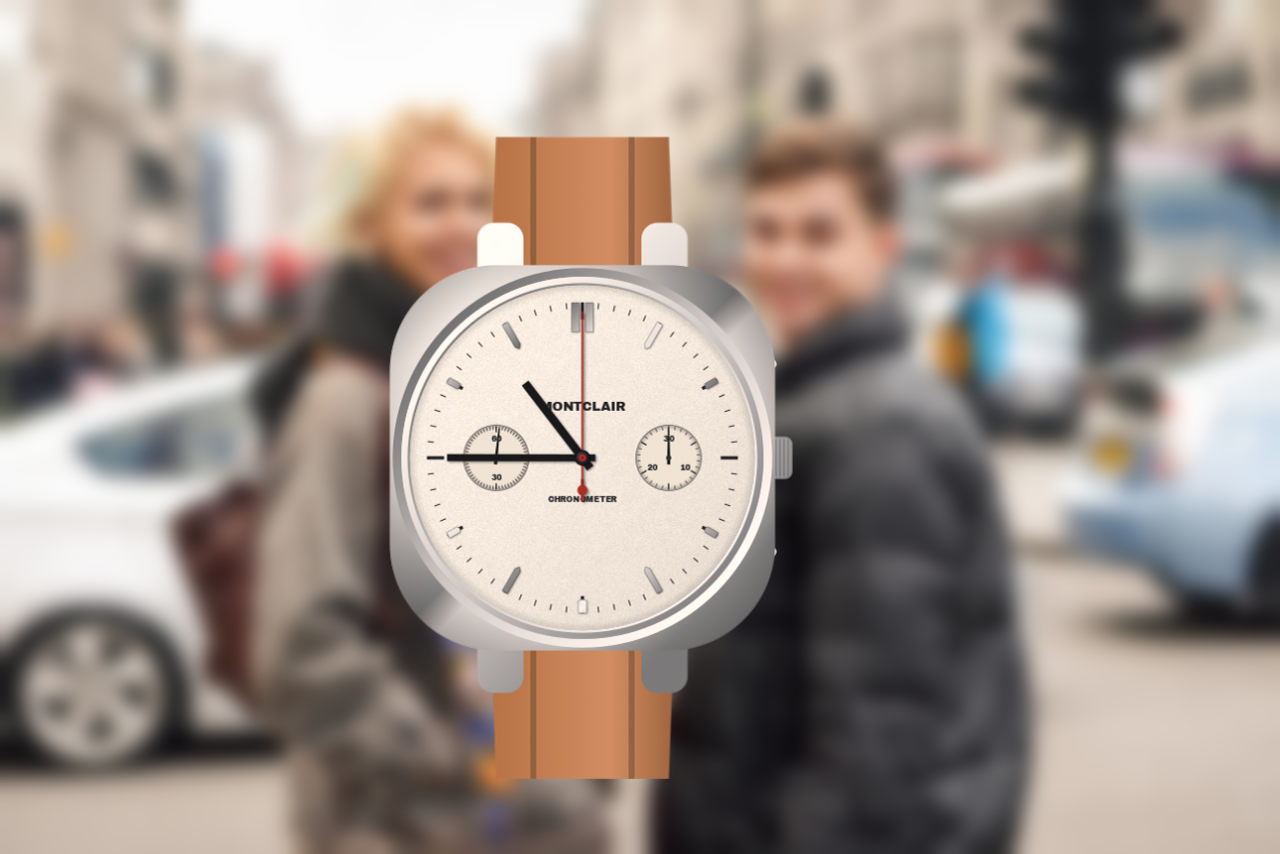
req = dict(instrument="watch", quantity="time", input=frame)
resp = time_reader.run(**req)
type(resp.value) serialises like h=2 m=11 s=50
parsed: h=10 m=45 s=1
